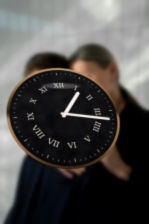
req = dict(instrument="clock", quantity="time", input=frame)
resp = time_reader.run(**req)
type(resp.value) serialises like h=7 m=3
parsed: h=1 m=17
